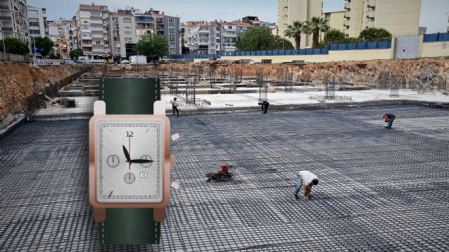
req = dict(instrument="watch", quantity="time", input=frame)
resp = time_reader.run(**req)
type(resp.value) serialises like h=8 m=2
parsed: h=11 m=15
